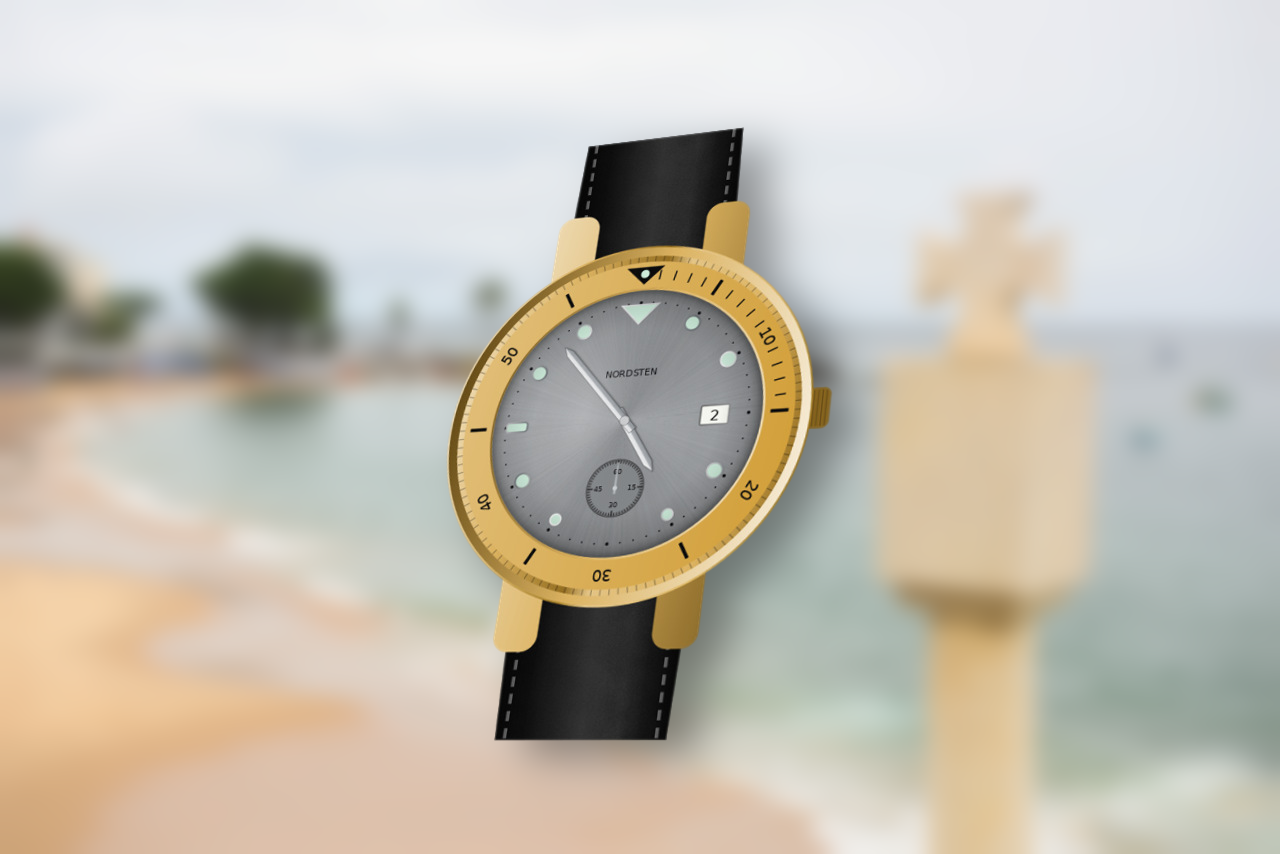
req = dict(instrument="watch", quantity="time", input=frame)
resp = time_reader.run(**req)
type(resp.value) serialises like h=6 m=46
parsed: h=4 m=53
